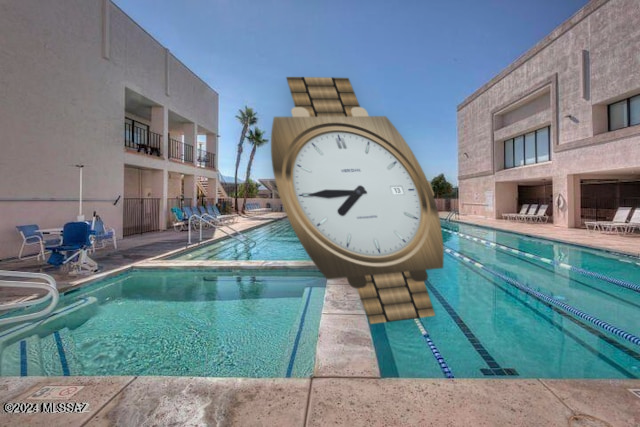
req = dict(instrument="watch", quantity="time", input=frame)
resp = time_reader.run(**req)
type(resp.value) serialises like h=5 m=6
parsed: h=7 m=45
